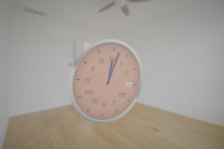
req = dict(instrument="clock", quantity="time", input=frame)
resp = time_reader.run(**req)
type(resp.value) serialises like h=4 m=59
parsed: h=12 m=2
